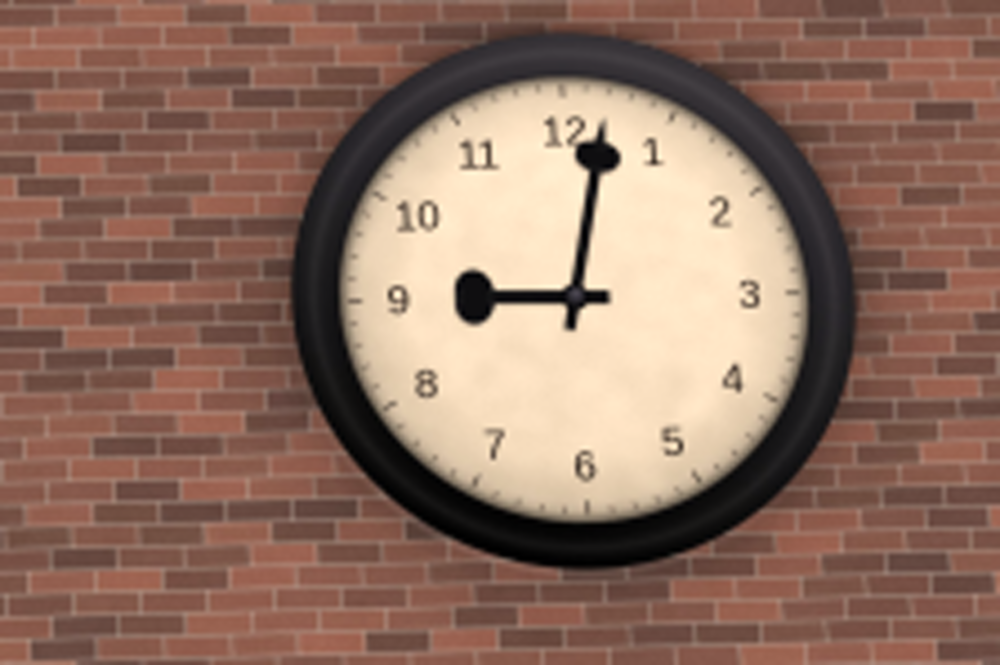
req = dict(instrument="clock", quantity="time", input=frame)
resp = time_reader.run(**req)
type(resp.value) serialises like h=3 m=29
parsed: h=9 m=2
